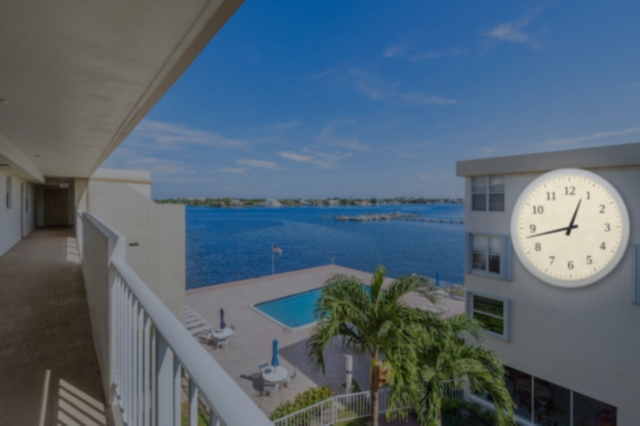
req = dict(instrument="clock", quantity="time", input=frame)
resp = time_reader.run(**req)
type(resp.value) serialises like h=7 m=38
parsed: h=12 m=43
